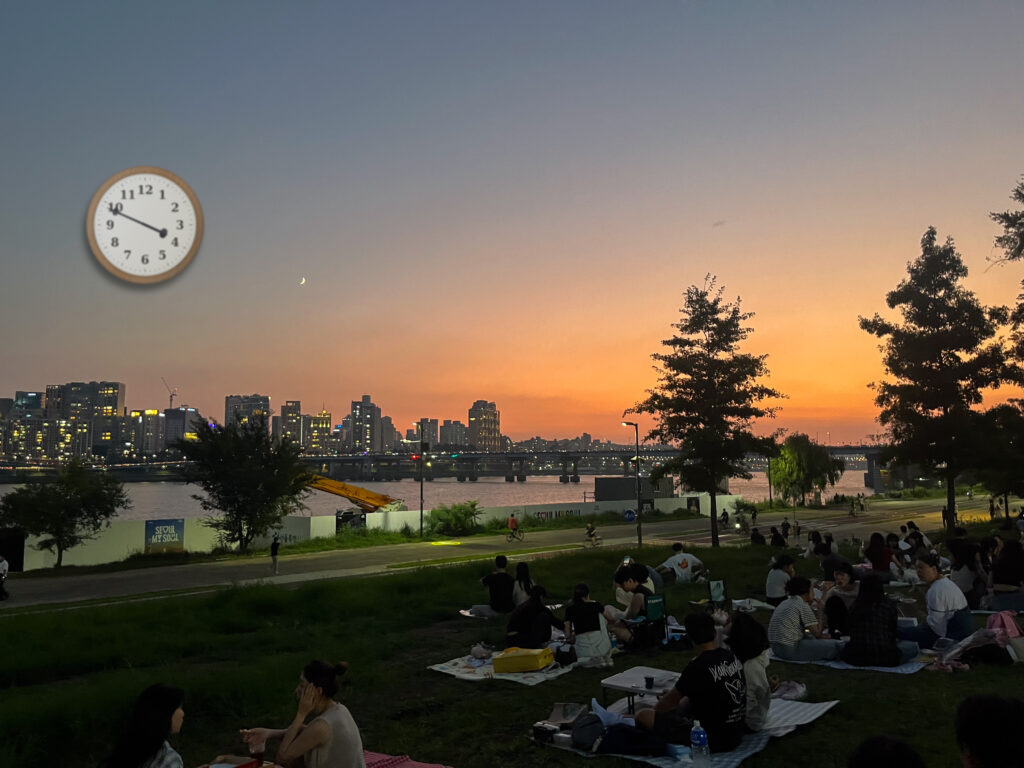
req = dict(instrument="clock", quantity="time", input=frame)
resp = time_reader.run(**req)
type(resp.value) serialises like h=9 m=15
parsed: h=3 m=49
